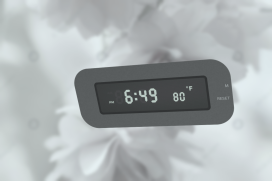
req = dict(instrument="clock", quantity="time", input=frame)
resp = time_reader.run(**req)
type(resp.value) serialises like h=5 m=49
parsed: h=6 m=49
